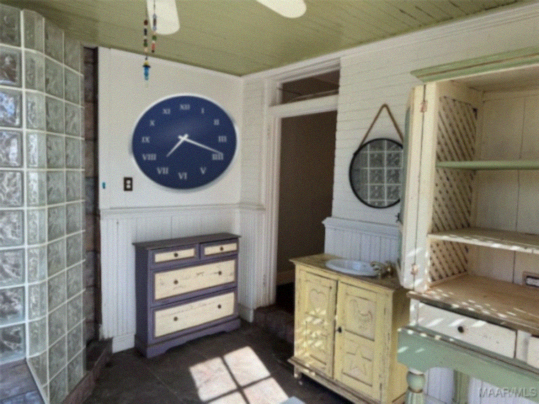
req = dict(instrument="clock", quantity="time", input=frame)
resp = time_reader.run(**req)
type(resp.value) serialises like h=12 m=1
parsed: h=7 m=19
